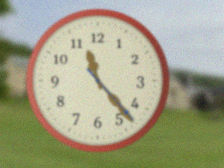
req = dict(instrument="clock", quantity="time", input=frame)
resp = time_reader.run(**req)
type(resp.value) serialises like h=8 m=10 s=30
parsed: h=11 m=23 s=23
